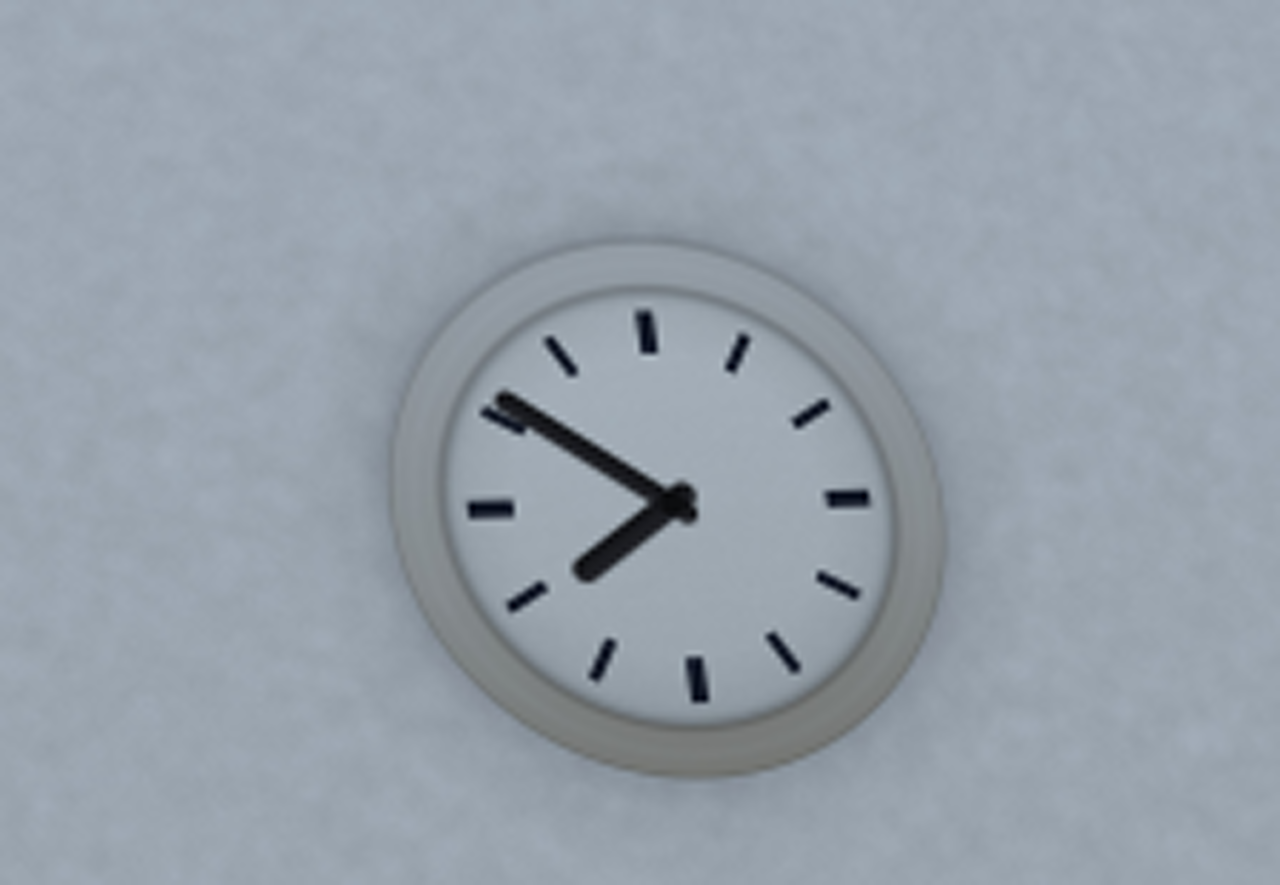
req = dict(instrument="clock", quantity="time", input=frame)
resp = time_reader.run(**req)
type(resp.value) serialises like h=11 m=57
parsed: h=7 m=51
